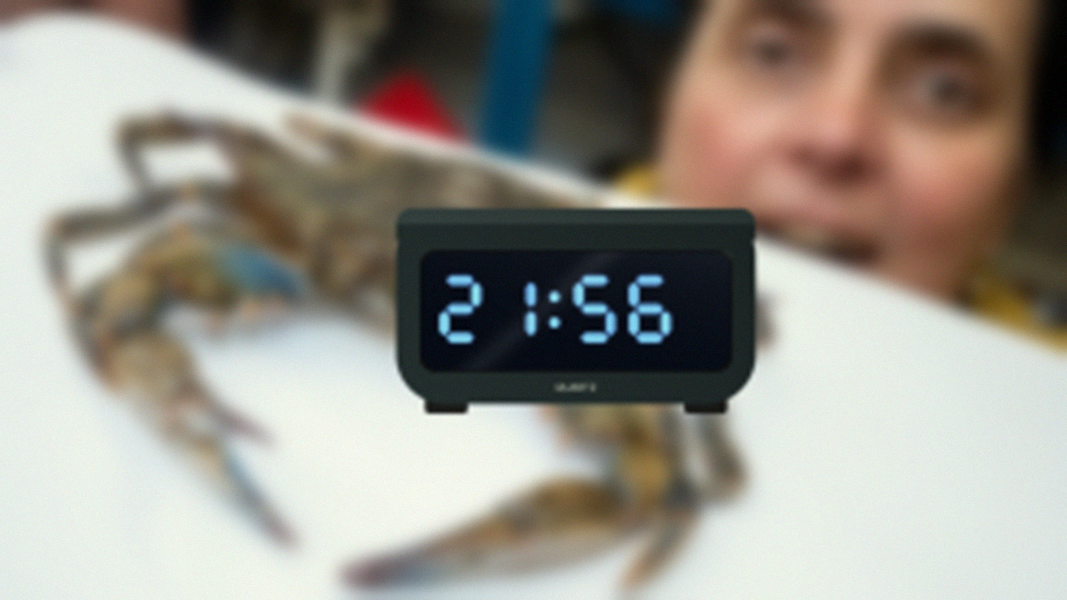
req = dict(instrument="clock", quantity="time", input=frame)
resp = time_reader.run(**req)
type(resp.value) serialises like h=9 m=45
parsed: h=21 m=56
